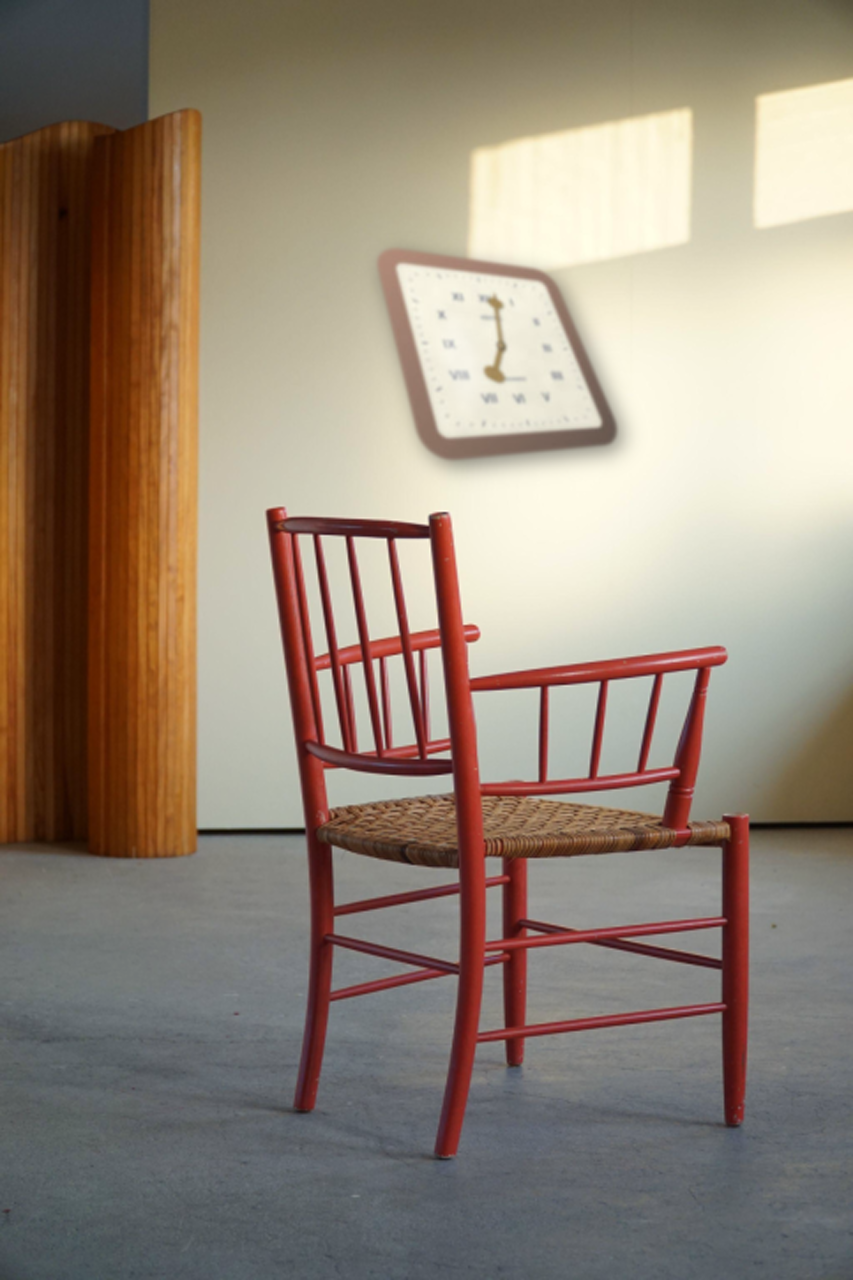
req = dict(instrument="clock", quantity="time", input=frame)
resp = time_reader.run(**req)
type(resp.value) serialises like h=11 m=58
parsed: h=7 m=2
